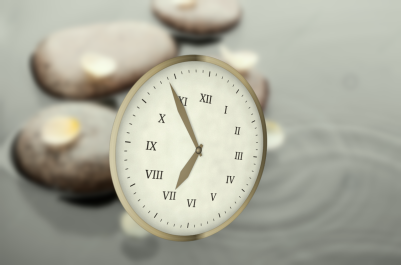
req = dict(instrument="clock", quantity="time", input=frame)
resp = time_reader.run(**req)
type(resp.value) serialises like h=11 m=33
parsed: h=6 m=54
